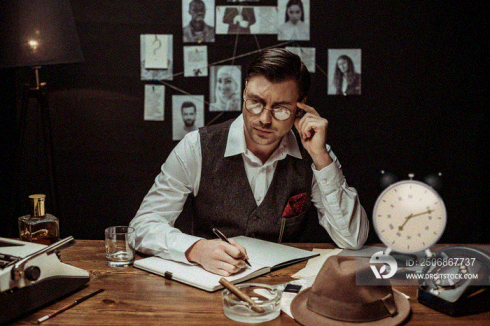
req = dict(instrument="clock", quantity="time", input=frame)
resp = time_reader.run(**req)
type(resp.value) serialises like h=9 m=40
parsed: h=7 m=12
